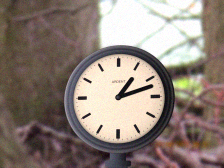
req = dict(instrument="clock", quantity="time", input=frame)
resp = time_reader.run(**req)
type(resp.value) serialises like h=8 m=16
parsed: h=1 m=12
